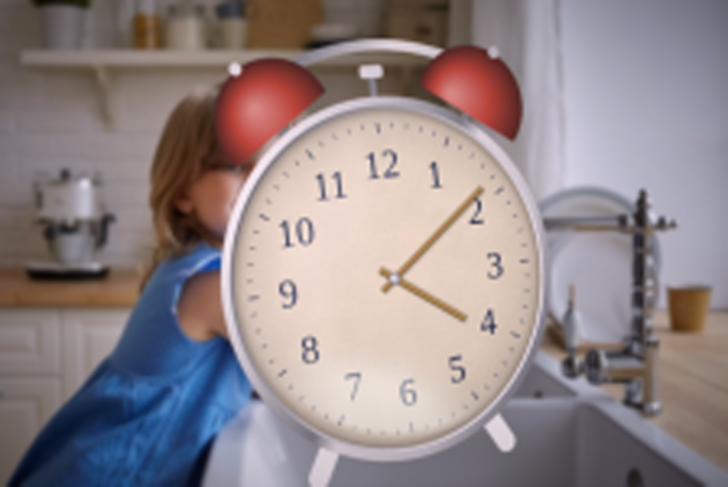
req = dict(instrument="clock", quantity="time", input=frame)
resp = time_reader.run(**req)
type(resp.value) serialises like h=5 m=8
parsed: h=4 m=9
